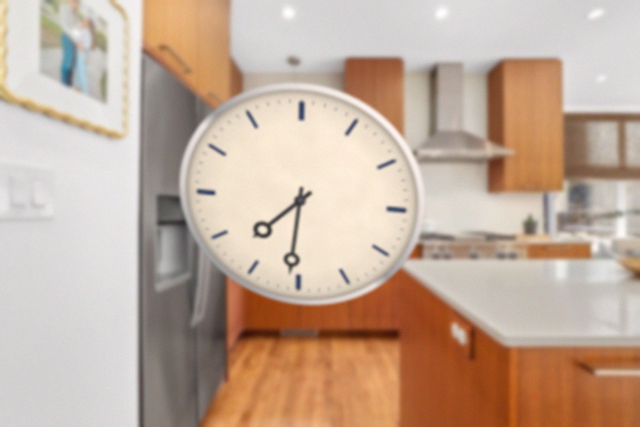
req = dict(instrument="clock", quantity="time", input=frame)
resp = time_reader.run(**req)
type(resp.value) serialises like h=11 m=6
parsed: h=7 m=31
